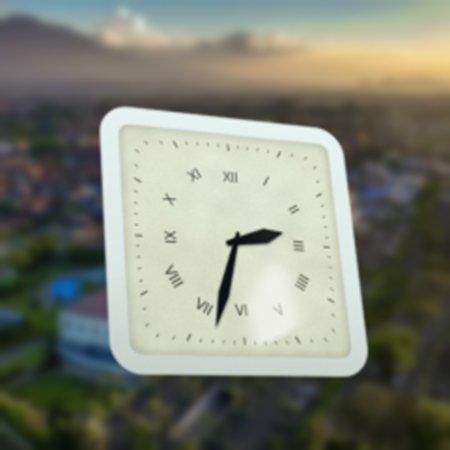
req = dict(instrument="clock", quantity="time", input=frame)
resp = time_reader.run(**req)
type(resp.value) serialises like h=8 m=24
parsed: h=2 m=33
